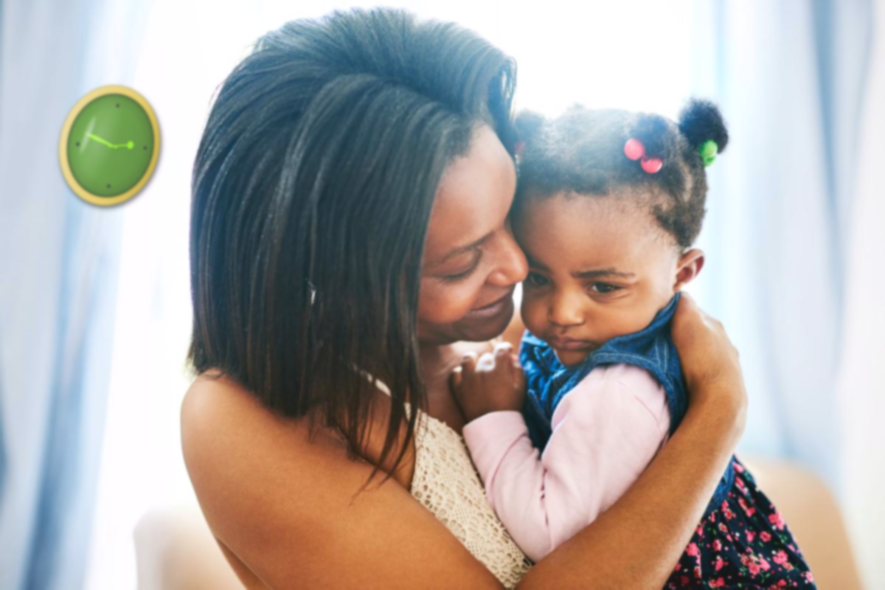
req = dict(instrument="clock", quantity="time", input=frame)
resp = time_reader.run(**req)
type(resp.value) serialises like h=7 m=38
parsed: h=2 m=48
